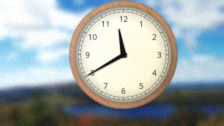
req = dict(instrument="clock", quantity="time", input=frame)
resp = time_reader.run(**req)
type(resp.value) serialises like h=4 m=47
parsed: h=11 m=40
